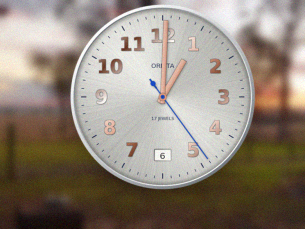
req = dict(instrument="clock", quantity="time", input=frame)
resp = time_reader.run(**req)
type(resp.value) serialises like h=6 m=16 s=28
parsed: h=1 m=0 s=24
